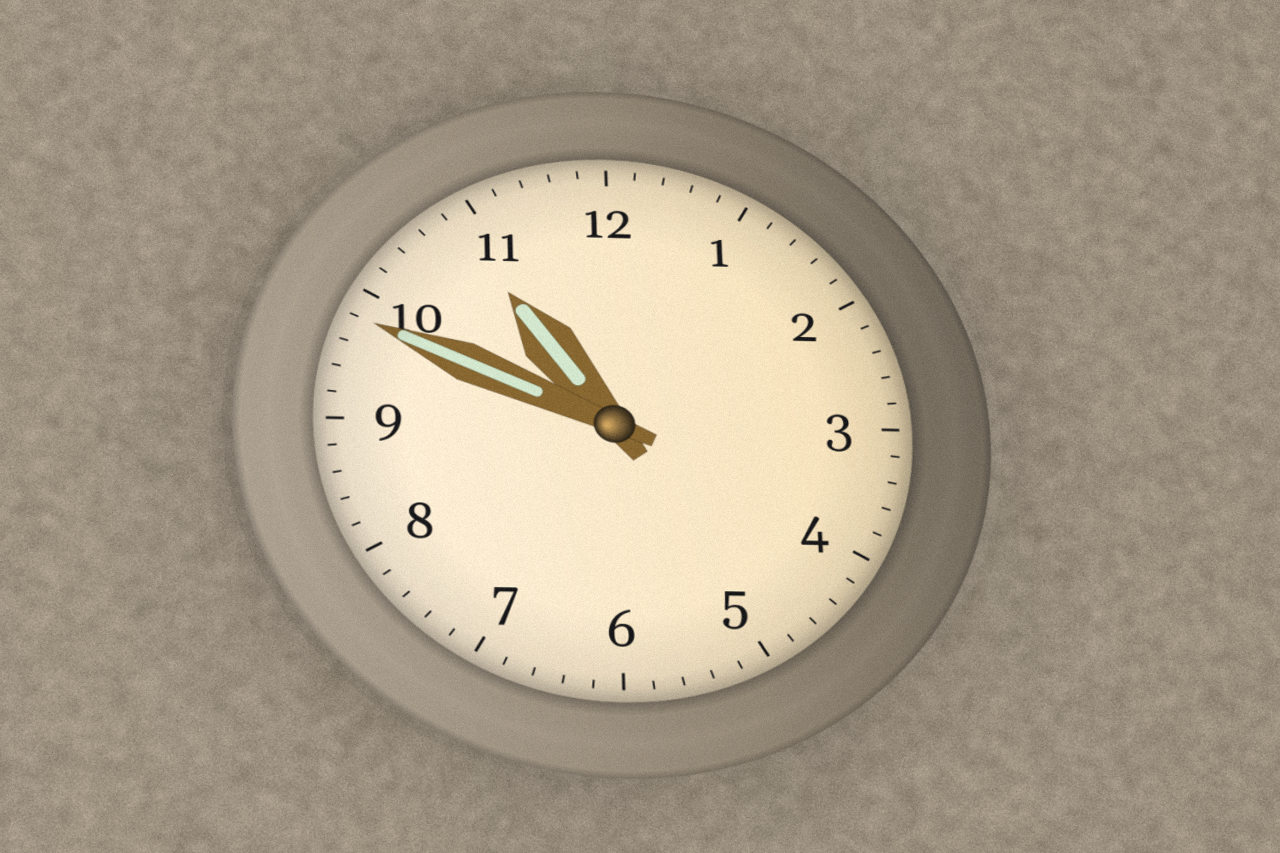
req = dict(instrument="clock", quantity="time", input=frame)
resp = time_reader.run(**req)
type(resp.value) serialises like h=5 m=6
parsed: h=10 m=49
